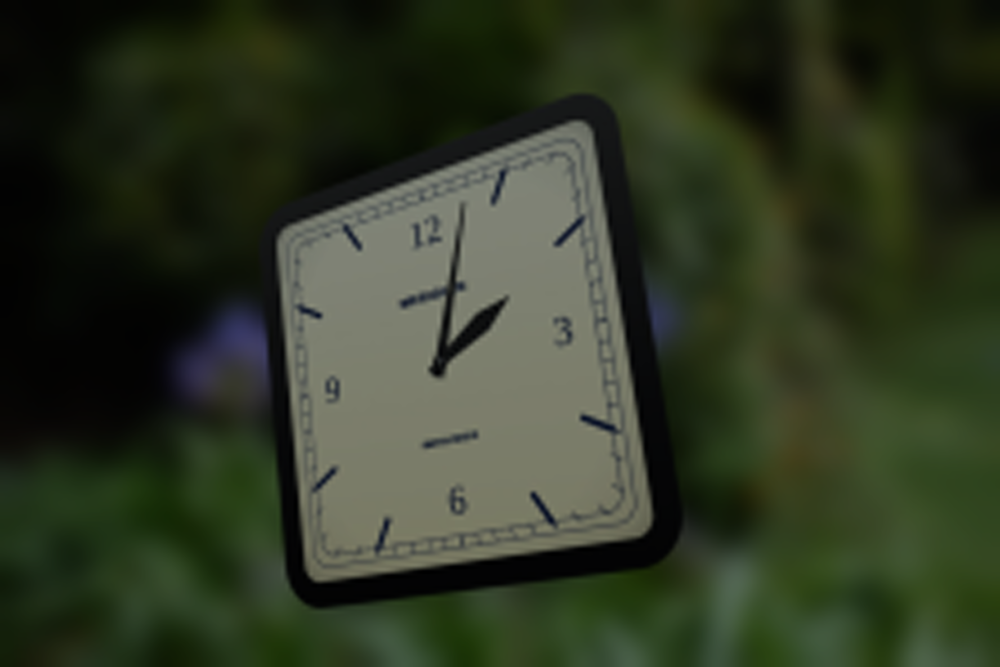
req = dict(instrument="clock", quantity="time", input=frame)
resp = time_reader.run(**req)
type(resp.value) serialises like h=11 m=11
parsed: h=2 m=3
